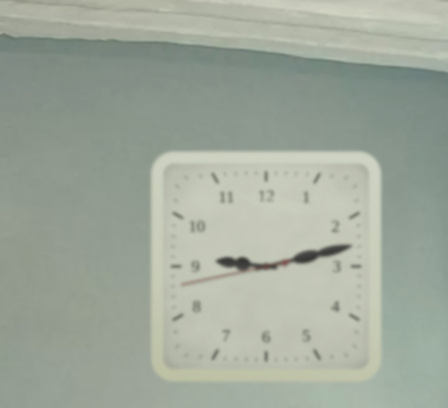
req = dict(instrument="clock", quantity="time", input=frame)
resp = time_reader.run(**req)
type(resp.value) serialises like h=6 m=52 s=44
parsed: h=9 m=12 s=43
